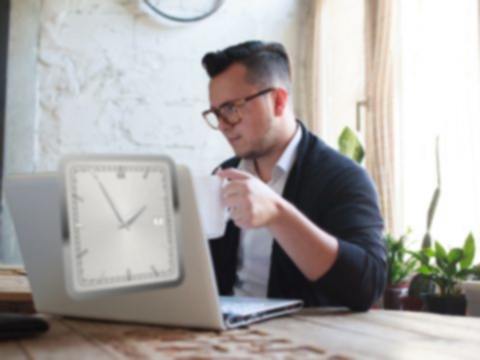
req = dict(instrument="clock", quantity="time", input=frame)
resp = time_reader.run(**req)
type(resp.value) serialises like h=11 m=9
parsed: h=1 m=55
